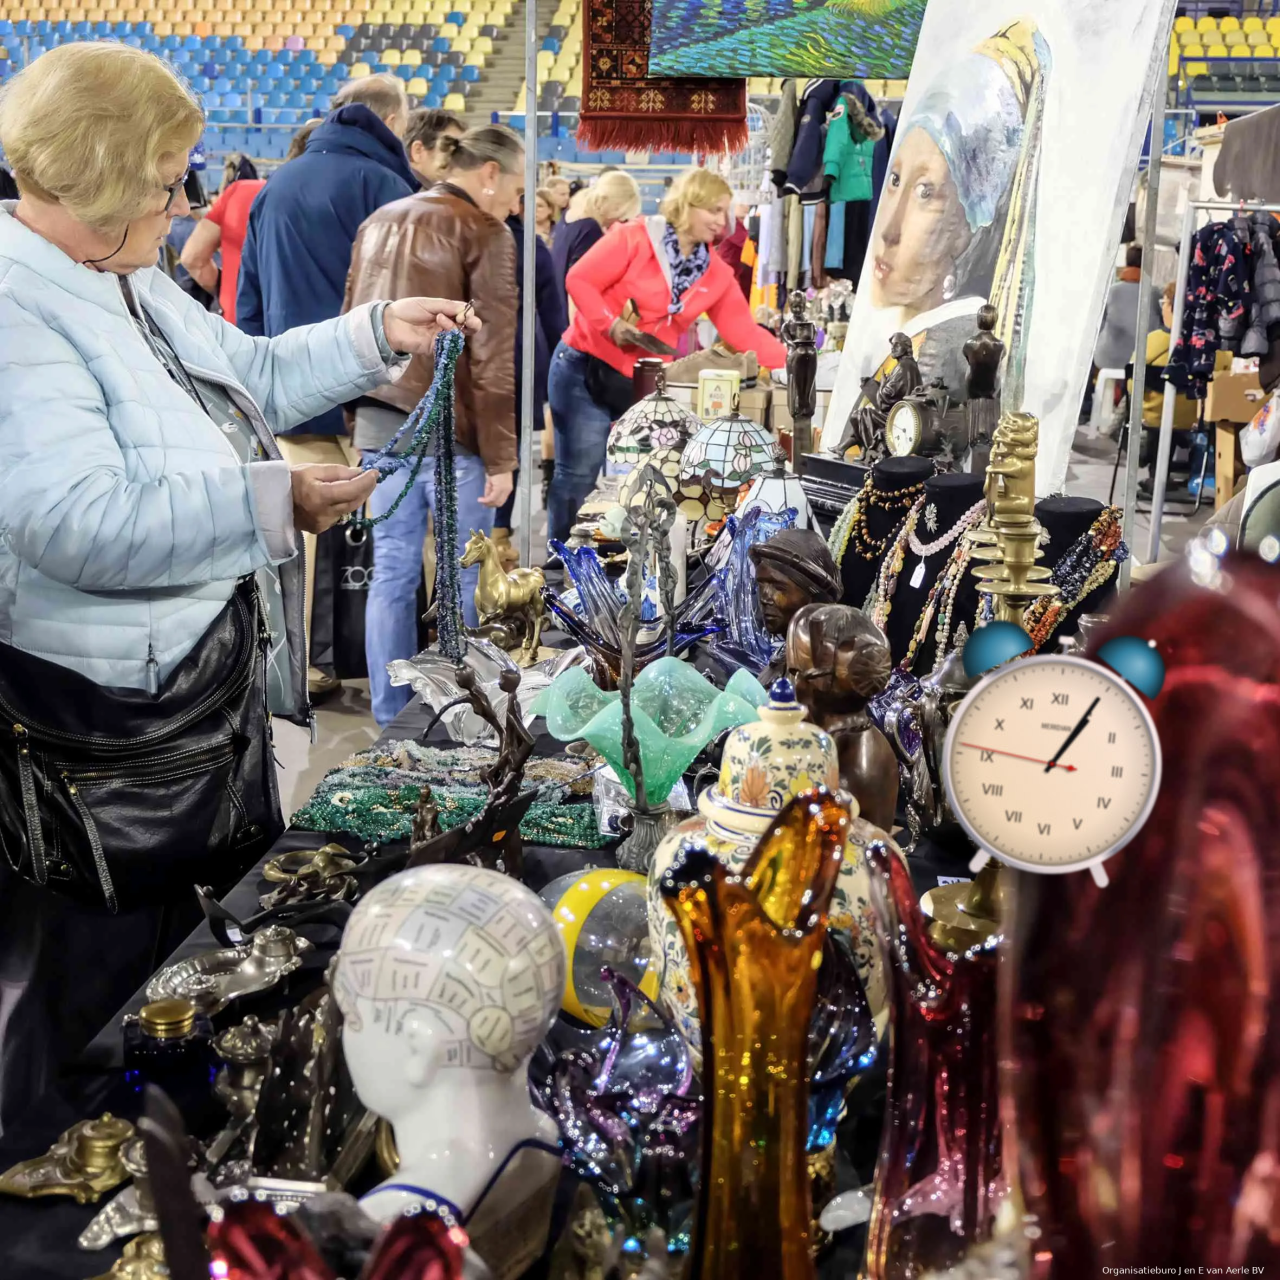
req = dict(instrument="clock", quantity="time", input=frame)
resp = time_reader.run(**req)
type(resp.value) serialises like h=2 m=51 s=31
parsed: h=1 m=4 s=46
